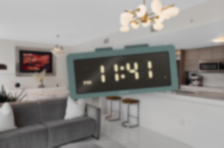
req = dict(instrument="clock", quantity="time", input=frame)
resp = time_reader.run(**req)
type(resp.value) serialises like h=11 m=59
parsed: h=11 m=41
